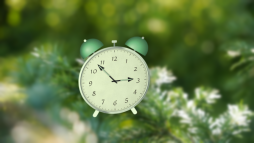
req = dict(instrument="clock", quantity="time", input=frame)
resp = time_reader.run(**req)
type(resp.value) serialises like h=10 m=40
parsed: h=2 m=53
